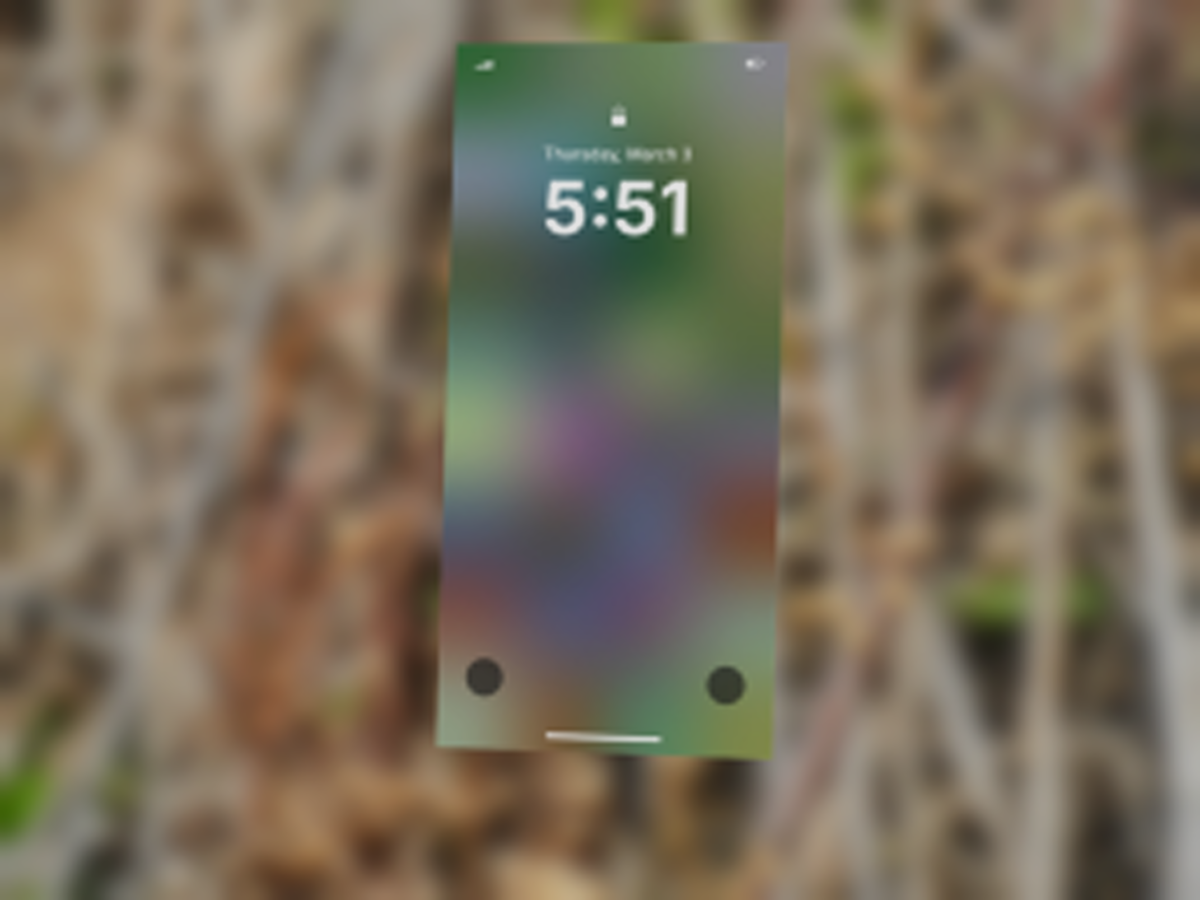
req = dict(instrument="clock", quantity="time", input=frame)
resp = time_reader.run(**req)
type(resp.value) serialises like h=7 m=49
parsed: h=5 m=51
